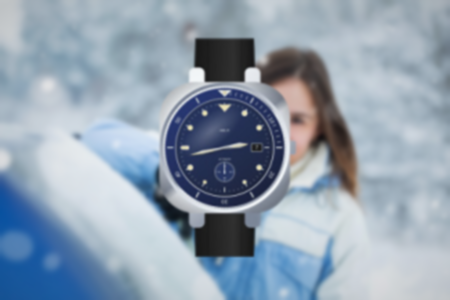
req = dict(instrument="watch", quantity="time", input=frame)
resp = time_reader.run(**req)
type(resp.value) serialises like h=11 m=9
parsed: h=2 m=43
